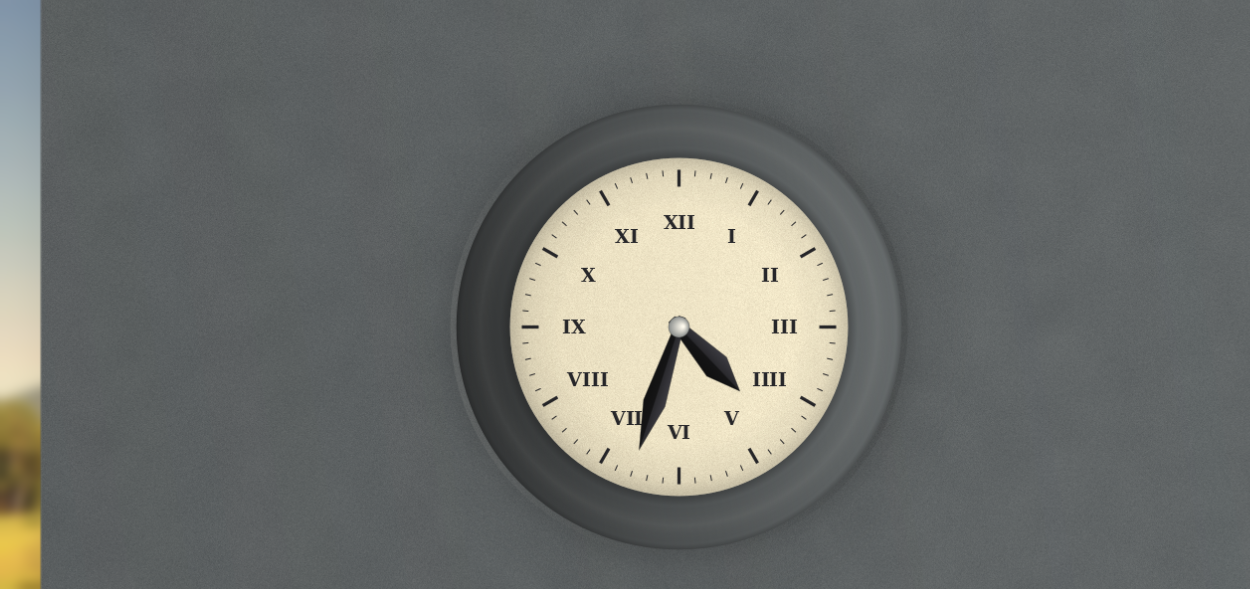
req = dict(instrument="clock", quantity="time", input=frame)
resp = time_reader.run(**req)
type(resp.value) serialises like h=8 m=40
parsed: h=4 m=33
